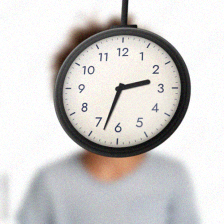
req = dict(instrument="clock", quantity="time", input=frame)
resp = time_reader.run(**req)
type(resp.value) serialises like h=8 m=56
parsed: h=2 m=33
